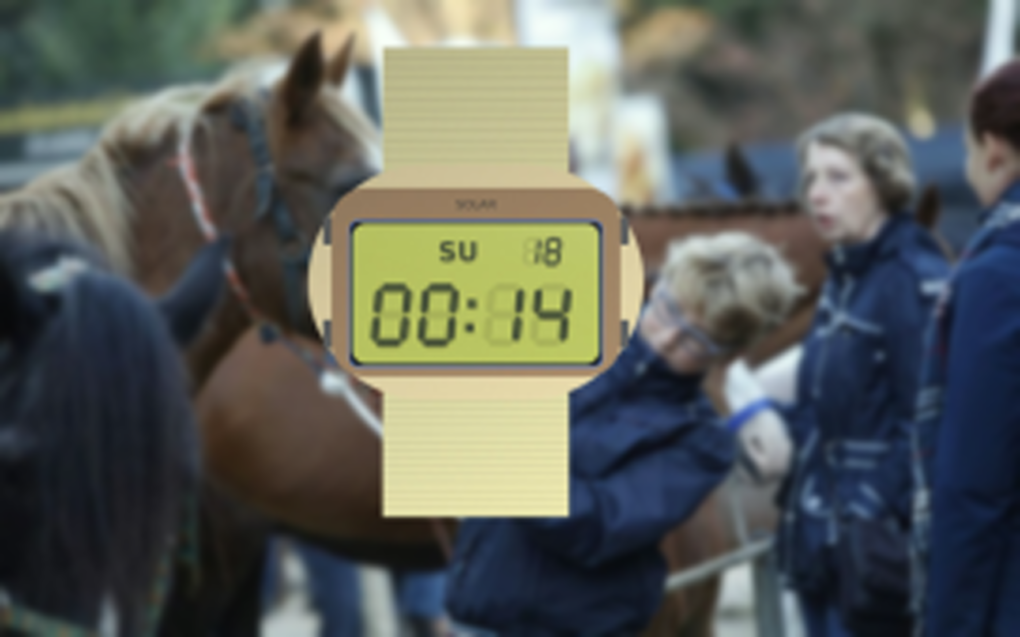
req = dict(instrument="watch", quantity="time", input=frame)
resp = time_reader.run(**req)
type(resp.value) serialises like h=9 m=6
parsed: h=0 m=14
